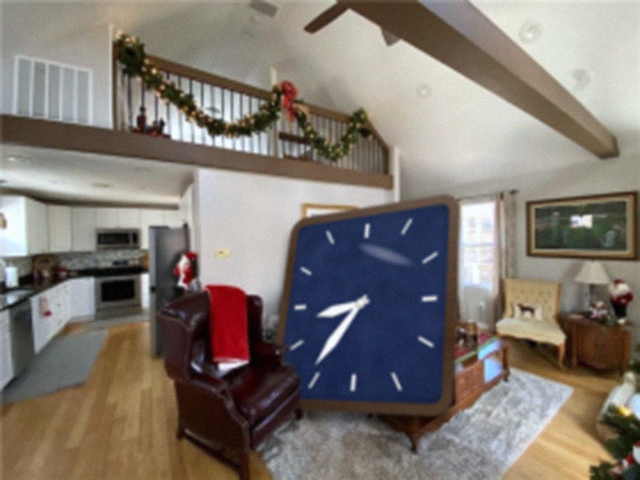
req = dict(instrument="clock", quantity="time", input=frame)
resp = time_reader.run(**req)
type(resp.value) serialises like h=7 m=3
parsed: h=8 m=36
